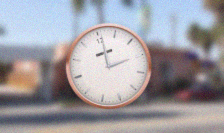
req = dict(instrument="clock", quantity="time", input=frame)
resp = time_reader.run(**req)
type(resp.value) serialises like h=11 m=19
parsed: h=3 m=1
